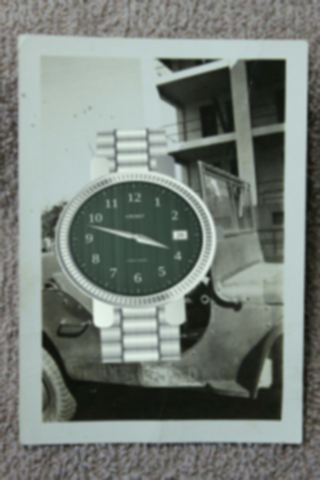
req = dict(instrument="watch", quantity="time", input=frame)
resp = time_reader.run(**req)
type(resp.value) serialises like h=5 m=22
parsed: h=3 m=48
